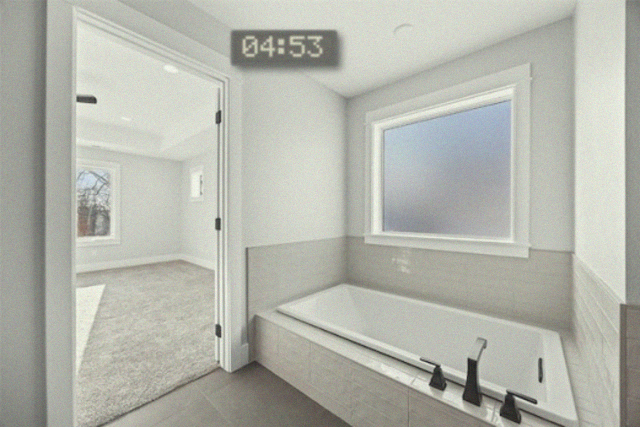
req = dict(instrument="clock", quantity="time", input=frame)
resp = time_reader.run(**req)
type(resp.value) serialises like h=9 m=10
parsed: h=4 m=53
